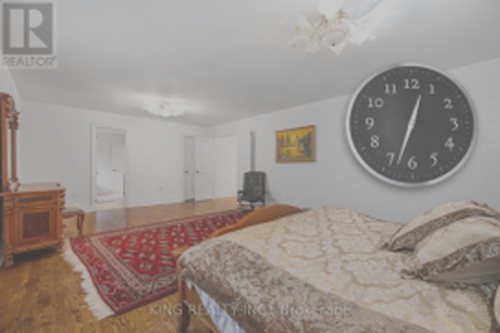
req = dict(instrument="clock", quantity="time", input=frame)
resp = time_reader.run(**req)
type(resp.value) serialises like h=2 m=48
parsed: h=12 m=33
